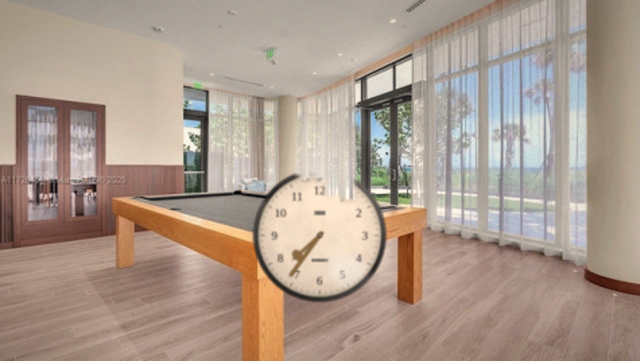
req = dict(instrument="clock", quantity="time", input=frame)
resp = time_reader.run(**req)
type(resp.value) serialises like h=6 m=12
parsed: h=7 m=36
